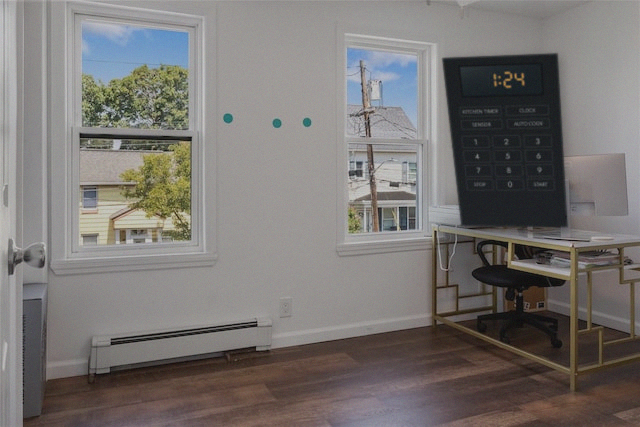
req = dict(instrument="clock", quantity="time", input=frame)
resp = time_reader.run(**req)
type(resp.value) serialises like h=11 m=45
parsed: h=1 m=24
